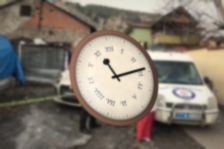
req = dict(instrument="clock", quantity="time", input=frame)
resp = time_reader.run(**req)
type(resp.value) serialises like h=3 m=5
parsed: h=11 m=14
